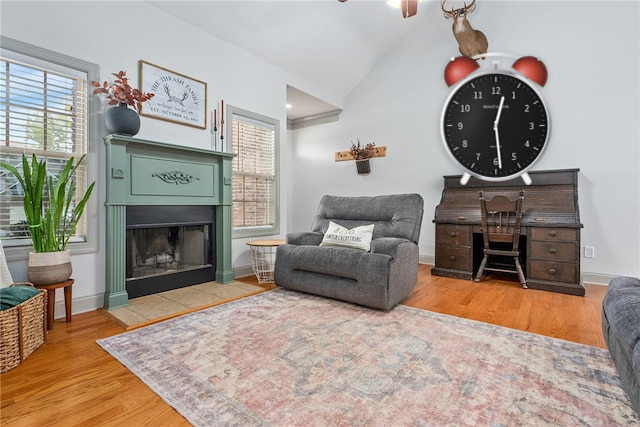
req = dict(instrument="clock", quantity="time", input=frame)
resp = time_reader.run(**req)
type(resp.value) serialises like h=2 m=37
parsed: h=12 m=29
